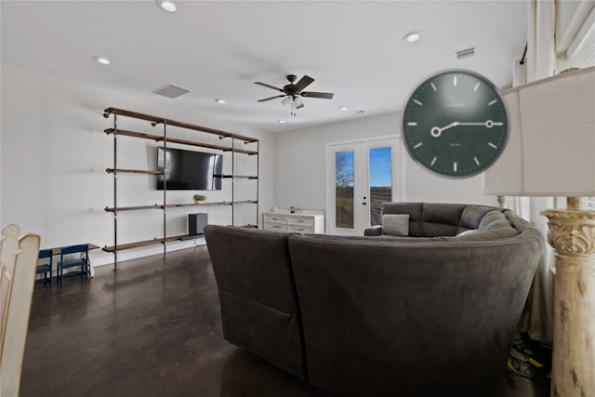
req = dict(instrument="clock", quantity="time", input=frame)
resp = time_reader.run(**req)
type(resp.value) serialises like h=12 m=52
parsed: h=8 m=15
